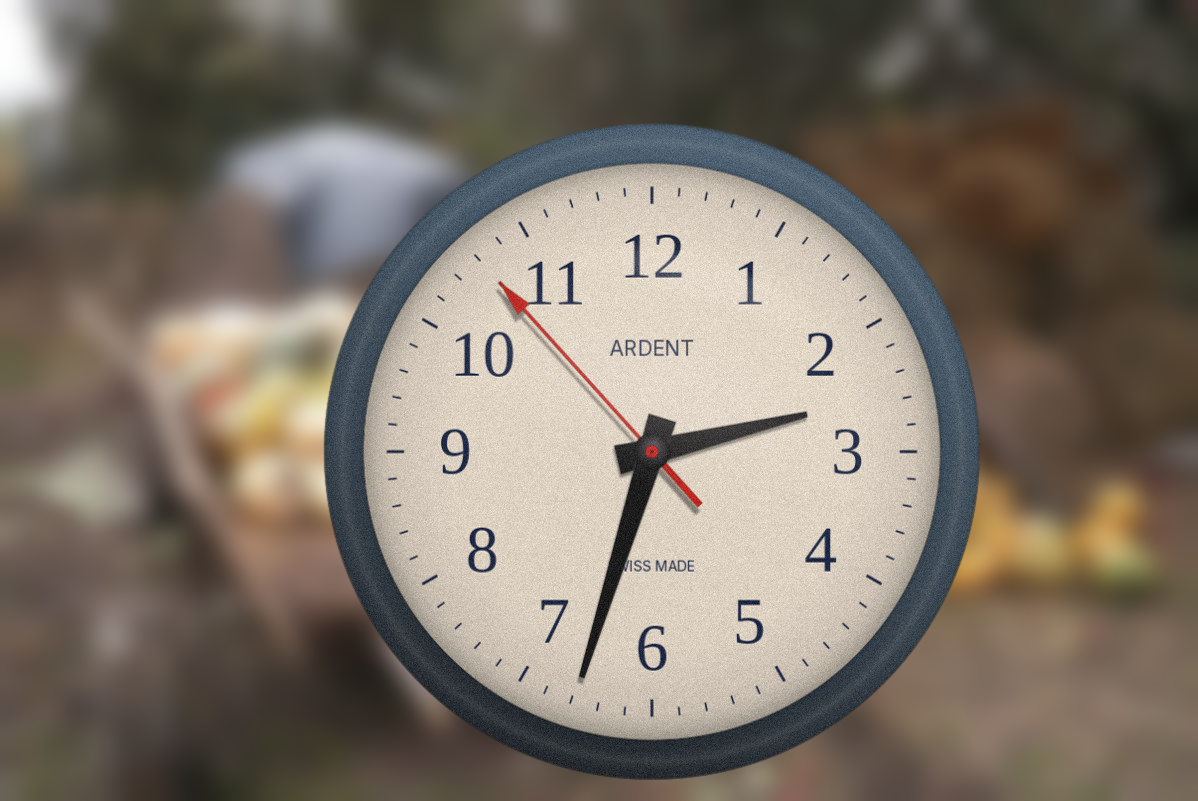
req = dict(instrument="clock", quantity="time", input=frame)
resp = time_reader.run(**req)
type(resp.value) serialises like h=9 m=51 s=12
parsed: h=2 m=32 s=53
